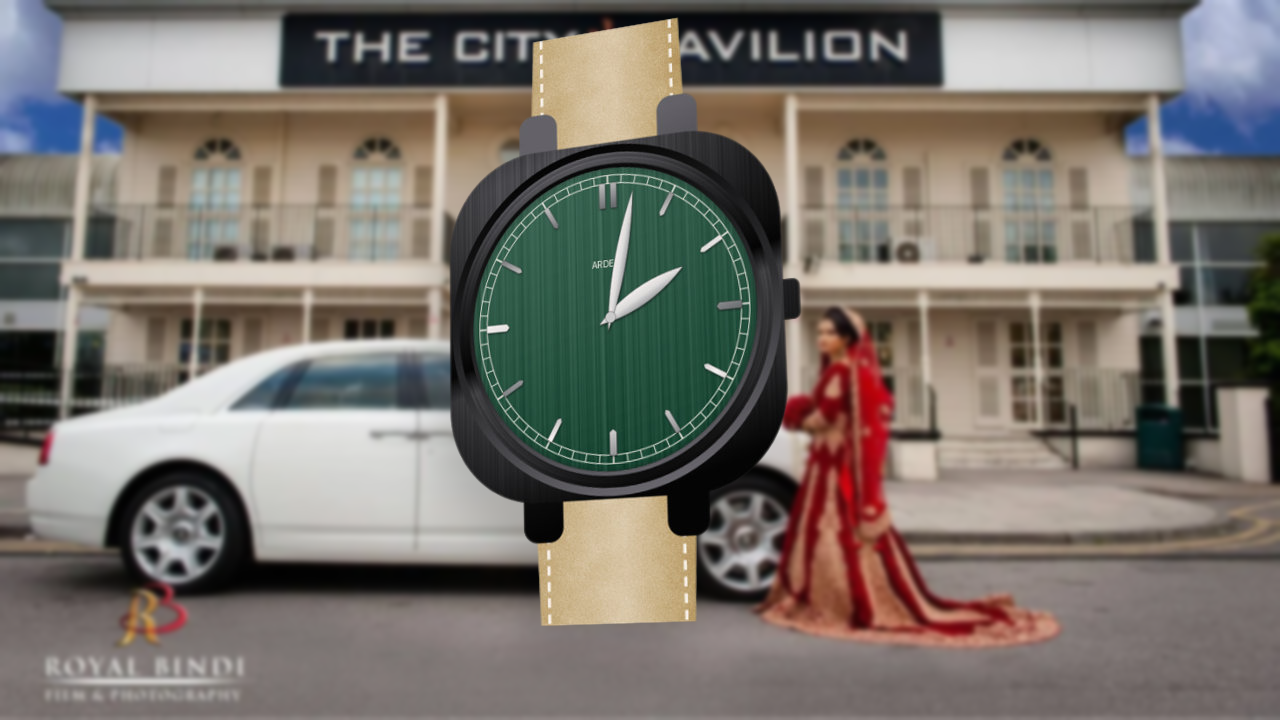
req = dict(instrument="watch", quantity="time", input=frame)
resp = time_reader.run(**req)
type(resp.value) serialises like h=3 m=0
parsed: h=2 m=2
